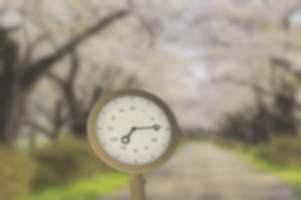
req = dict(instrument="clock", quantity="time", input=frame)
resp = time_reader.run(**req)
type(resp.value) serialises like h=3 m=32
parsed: h=7 m=14
